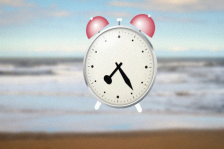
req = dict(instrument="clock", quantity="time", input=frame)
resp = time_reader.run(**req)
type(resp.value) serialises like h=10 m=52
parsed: h=7 m=24
